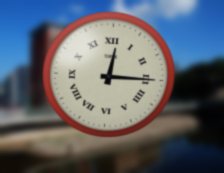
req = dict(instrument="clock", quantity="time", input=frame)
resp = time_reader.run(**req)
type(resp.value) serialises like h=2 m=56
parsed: h=12 m=15
